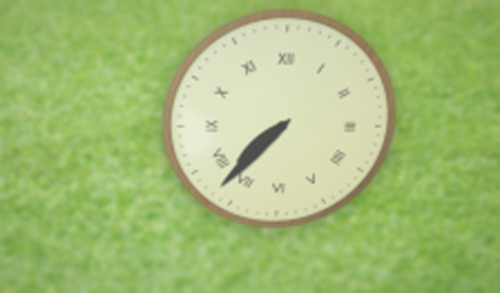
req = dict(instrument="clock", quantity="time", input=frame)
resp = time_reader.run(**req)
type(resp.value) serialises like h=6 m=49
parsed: h=7 m=37
